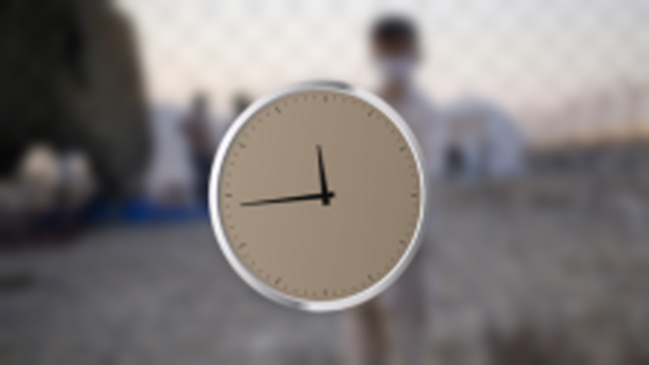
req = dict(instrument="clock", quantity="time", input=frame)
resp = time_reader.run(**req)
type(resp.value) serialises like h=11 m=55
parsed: h=11 m=44
